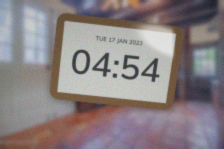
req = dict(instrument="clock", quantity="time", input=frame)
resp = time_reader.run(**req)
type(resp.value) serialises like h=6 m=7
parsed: h=4 m=54
